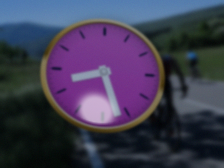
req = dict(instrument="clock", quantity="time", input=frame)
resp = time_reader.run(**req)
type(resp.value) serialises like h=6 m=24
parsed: h=8 m=27
